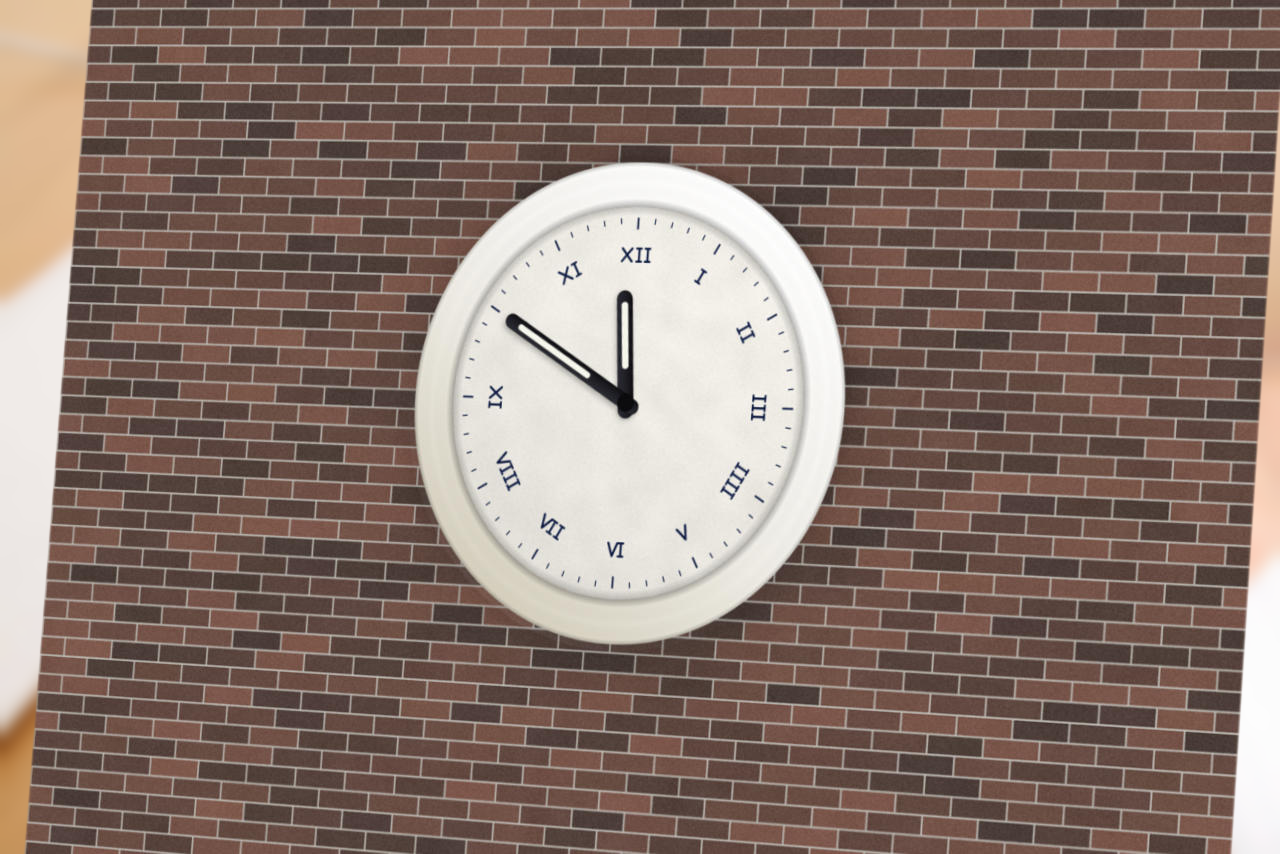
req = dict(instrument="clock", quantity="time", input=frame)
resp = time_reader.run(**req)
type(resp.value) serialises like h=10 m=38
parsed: h=11 m=50
